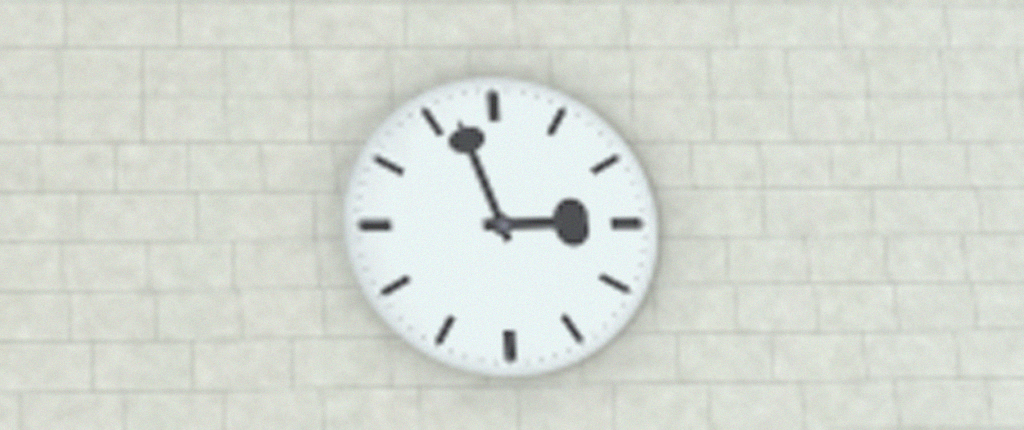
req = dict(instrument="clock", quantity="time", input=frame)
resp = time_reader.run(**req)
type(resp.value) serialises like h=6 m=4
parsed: h=2 m=57
